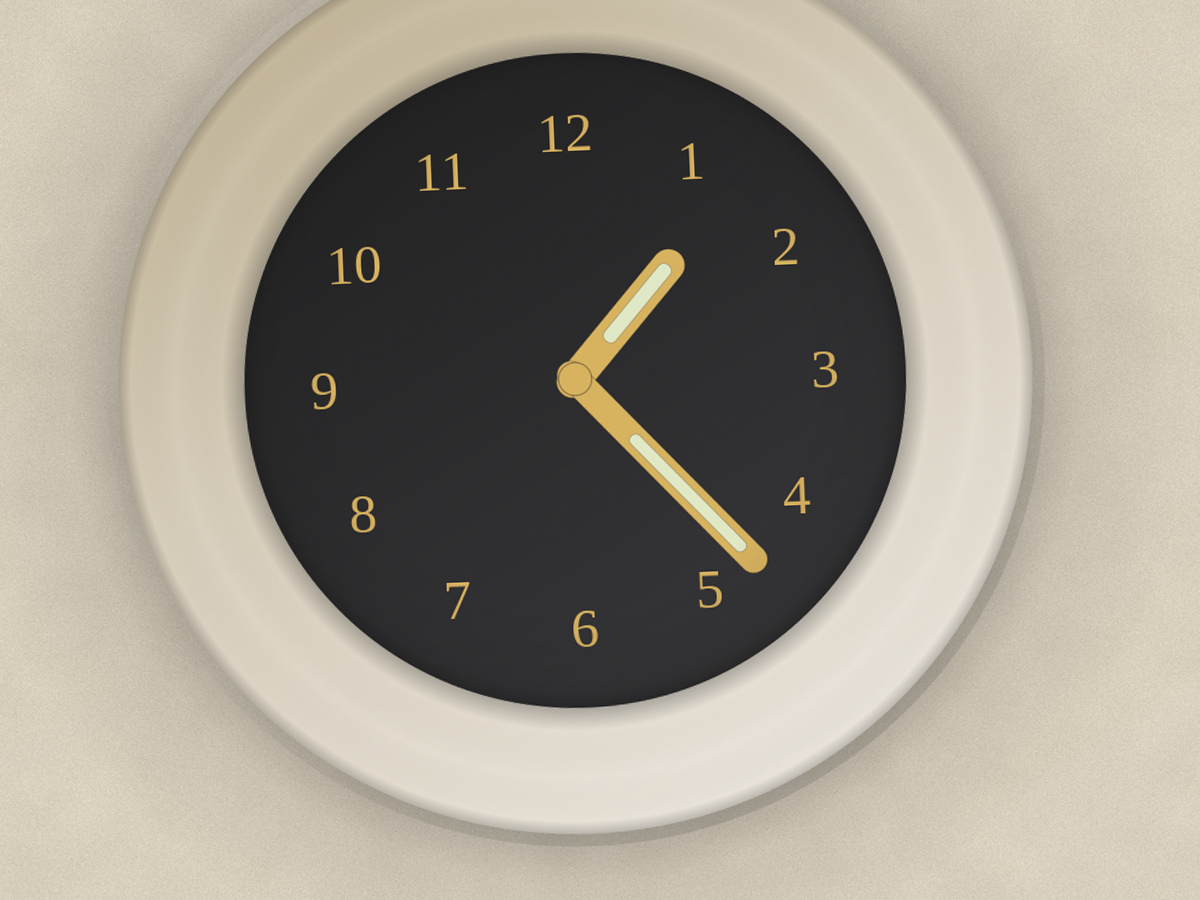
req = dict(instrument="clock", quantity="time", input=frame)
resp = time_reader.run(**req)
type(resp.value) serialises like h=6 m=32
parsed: h=1 m=23
